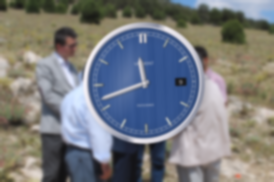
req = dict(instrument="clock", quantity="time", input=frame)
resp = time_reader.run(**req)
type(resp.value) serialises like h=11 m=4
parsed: h=11 m=42
